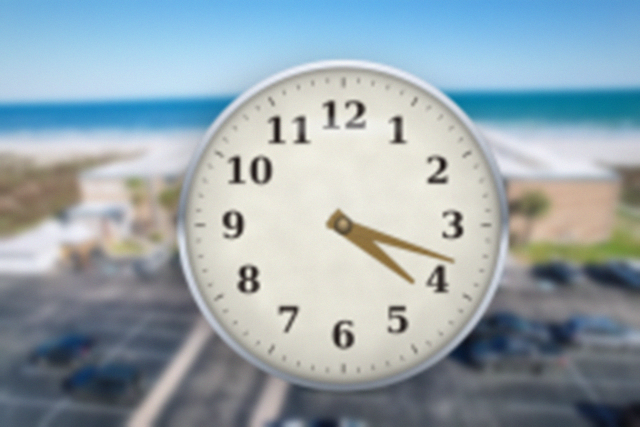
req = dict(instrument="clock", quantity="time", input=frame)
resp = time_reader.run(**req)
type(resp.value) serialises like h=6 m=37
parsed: h=4 m=18
